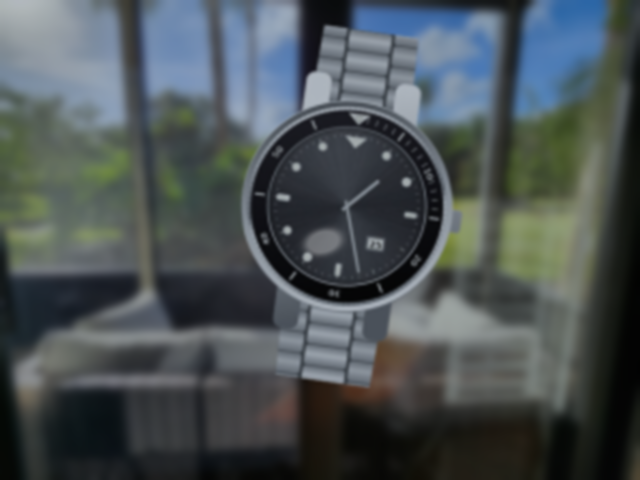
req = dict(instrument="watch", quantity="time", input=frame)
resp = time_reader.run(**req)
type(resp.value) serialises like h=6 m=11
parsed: h=1 m=27
